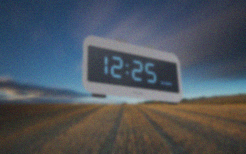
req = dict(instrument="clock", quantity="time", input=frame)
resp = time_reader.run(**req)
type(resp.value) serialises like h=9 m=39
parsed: h=12 m=25
